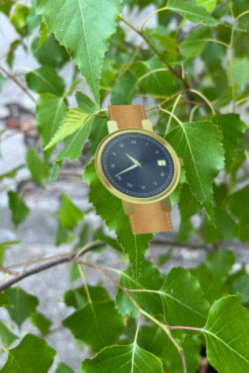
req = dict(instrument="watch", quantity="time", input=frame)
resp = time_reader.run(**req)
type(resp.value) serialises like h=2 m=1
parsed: h=10 m=41
